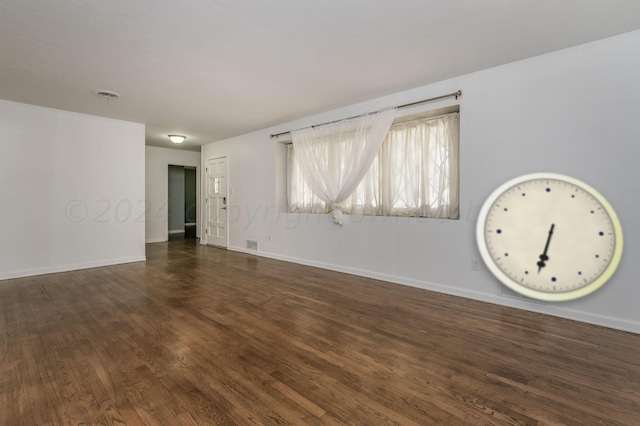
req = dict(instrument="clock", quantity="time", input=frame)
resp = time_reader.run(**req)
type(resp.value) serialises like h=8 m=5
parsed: h=6 m=33
